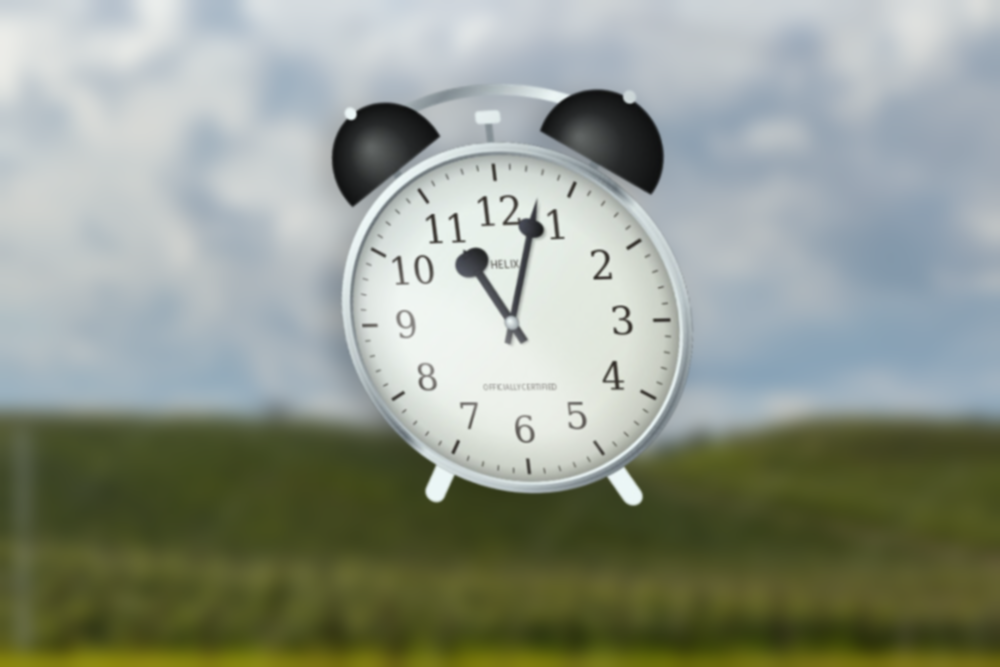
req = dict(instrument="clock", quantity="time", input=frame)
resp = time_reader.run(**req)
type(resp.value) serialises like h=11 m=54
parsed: h=11 m=3
